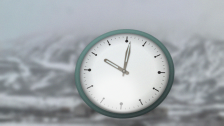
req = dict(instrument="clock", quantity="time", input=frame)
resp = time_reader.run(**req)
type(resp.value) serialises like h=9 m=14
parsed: h=10 m=1
